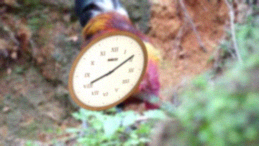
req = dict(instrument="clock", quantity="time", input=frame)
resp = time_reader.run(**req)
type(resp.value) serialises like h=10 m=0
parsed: h=8 m=9
